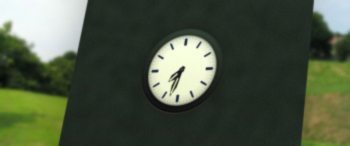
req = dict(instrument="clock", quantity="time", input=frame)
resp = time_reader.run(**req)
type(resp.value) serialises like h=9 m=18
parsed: h=7 m=33
